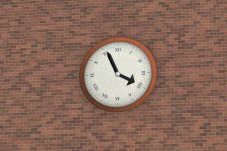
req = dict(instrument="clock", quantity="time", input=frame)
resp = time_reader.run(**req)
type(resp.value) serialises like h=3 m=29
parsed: h=3 m=56
